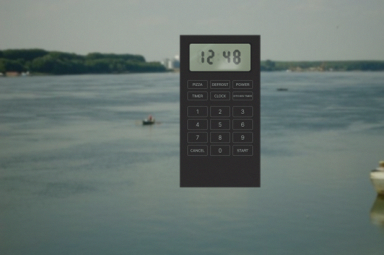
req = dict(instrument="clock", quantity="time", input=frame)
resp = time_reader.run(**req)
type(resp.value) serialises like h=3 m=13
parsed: h=12 m=48
